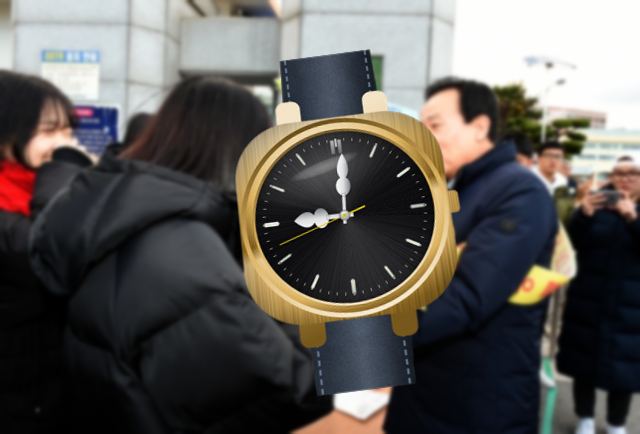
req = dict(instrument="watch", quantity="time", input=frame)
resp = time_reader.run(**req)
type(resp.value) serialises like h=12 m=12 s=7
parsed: h=9 m=0 s=42
